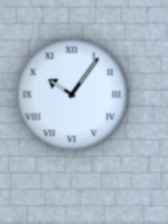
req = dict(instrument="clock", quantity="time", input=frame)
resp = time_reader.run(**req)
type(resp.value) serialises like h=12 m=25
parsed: h=10 m=6
